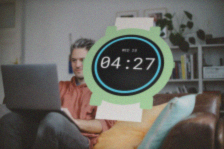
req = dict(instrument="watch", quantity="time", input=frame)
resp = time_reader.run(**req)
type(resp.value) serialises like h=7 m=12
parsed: h=4 m=27
